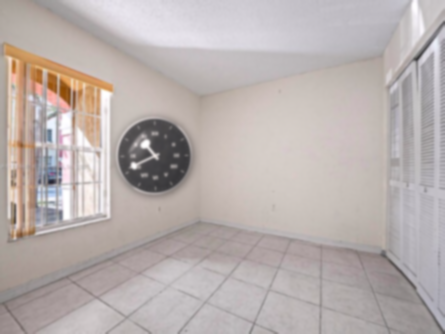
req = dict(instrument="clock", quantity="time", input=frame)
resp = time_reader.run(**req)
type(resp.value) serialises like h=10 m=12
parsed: h=10 m=41
